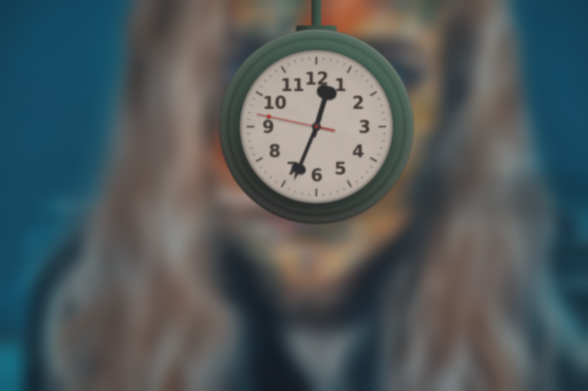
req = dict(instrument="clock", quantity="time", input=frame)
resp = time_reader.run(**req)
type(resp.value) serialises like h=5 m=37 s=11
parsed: h=12 m=33 s=47
